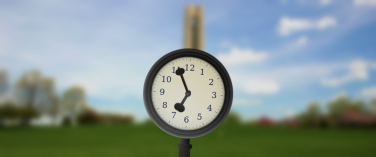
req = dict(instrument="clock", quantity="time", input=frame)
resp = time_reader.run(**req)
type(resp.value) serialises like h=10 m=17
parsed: h=6 m=56
